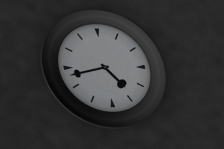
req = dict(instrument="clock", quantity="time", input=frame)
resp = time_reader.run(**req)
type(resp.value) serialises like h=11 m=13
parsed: h=4 m=43
